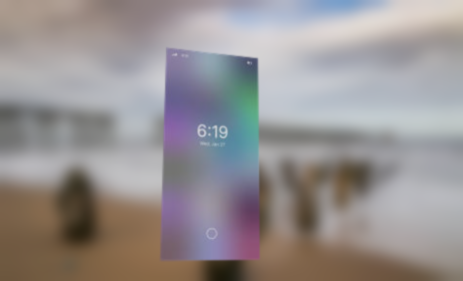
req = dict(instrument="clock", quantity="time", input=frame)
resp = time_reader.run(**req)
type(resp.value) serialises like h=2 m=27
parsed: h=6 m=19
